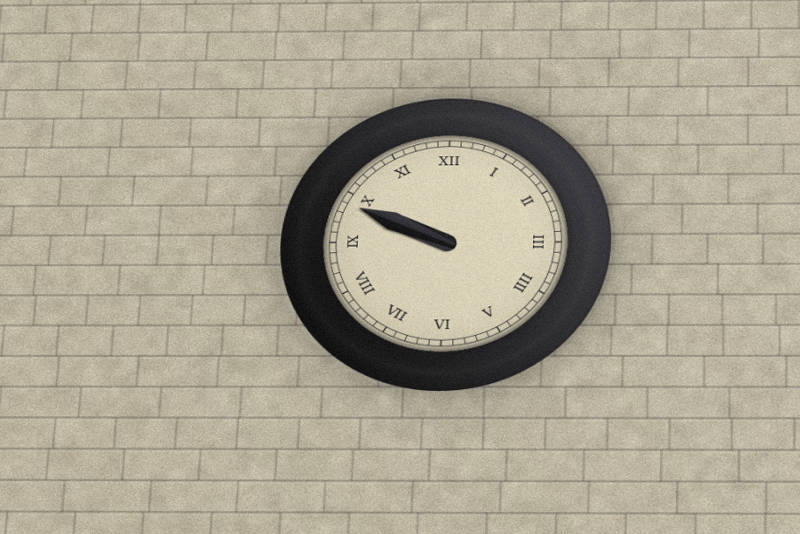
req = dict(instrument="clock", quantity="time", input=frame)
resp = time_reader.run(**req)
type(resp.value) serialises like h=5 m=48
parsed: h=9 m=49
